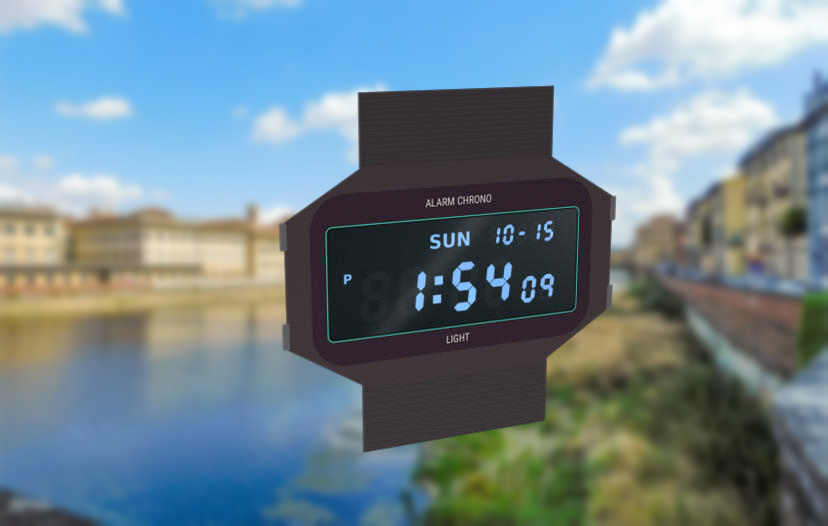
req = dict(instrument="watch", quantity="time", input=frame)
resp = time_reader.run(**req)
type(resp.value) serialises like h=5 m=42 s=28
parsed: h=1 m=54 s=9
